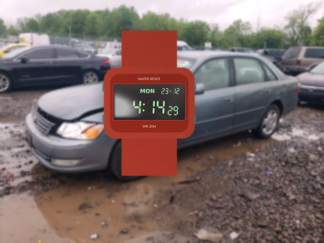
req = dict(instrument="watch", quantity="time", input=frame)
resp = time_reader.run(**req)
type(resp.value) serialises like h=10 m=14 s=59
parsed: h=4 m=14 s=29
